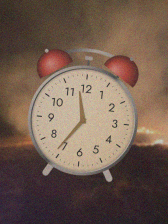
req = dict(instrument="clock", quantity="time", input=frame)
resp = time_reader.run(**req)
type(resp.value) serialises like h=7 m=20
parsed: h=11 m=36
